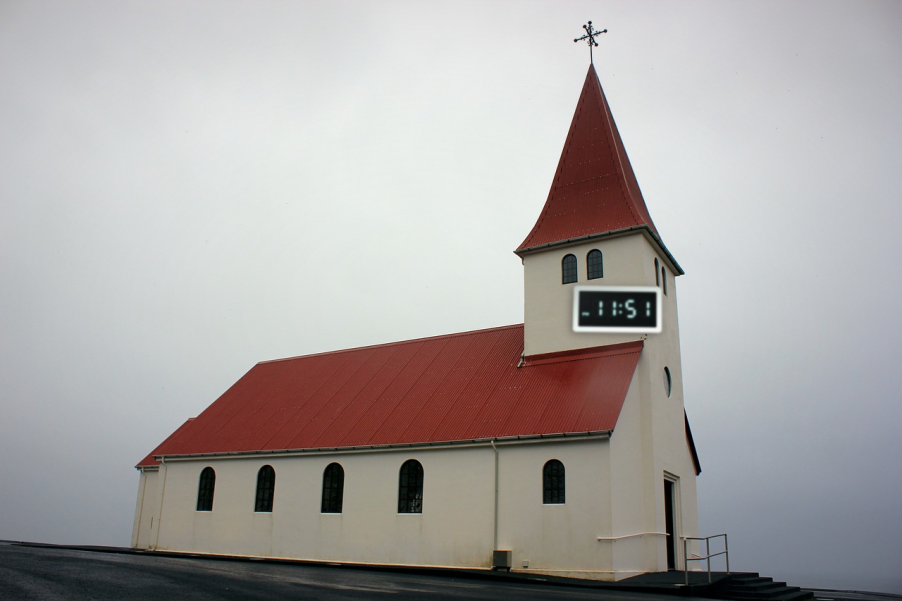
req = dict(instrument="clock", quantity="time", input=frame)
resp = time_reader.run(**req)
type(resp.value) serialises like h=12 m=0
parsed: h=11 m=51
